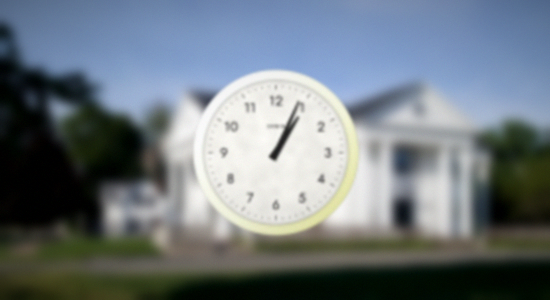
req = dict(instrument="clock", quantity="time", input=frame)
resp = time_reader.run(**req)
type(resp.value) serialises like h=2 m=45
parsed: h=1 m=4
